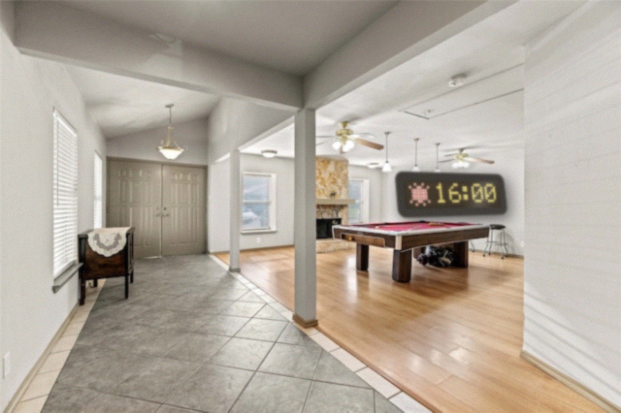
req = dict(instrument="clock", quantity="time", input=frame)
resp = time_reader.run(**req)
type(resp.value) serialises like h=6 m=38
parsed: h=16 m=0
